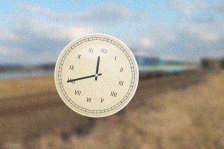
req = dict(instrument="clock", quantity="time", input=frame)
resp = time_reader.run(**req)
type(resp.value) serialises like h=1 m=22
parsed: h=11 m=40
